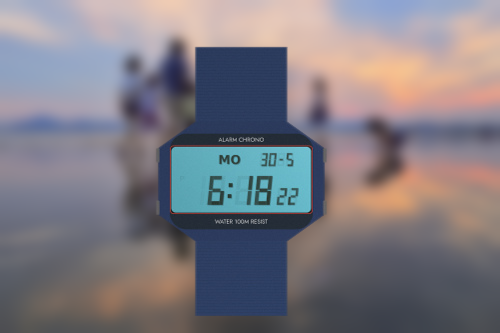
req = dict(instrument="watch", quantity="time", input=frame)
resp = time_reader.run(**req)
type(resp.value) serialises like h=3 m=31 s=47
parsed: h=6 m=18 s=22
